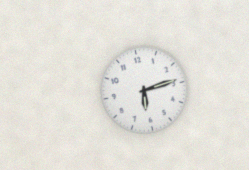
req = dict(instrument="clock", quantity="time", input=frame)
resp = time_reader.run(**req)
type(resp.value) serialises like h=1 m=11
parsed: h=6 m=14
